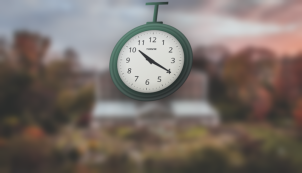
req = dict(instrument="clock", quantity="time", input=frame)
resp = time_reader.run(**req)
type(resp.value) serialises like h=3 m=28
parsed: h=10 m=20
